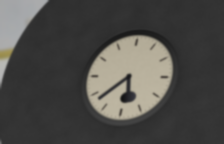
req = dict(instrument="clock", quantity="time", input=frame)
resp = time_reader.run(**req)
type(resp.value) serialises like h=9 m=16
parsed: h=5 m=38
